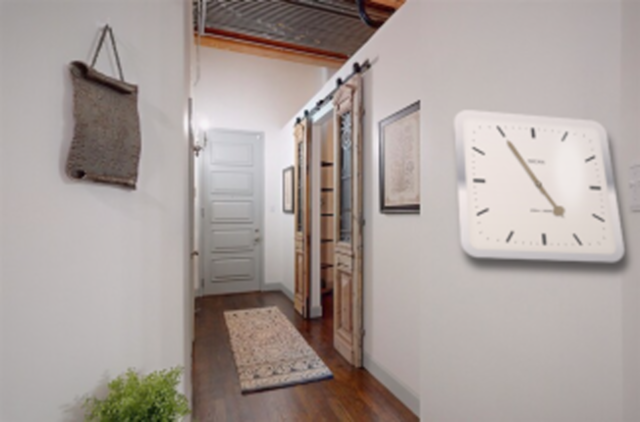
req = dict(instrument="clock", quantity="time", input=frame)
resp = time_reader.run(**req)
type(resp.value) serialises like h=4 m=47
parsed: h=4 m=55
